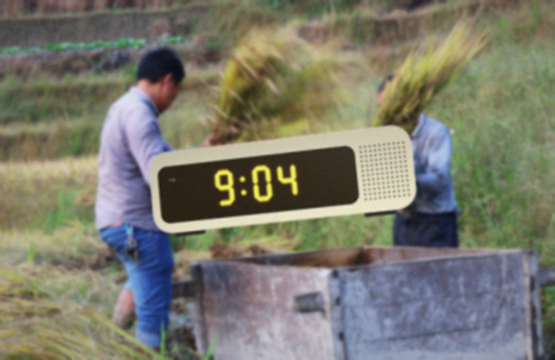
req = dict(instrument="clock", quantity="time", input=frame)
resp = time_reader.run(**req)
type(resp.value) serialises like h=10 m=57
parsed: h=9 m=4
